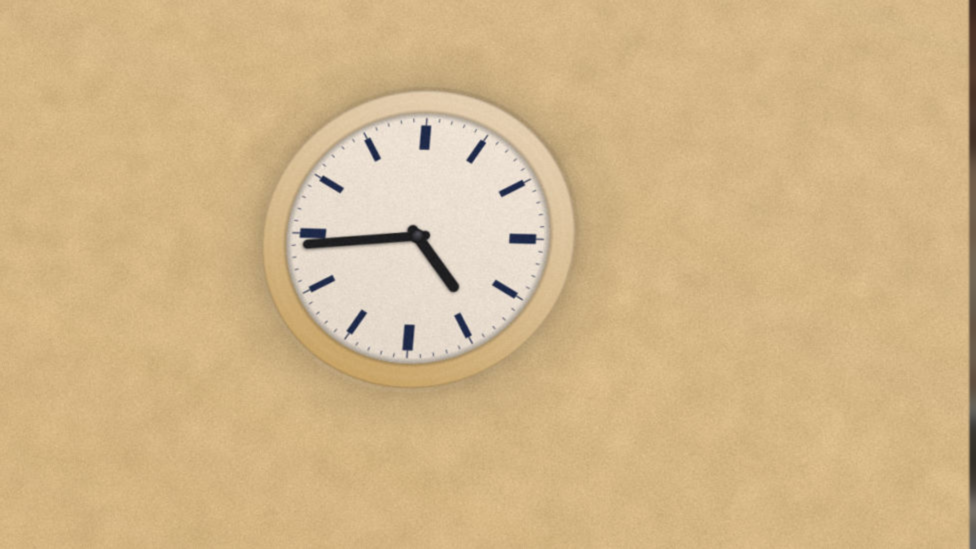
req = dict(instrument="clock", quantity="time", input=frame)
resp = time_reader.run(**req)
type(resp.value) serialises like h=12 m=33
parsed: h=4 m=44
